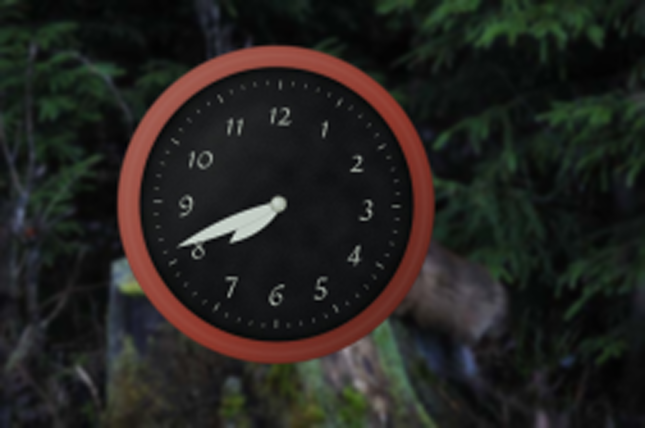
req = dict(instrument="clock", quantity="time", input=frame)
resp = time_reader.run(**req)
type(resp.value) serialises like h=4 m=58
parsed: h=7 m=41
